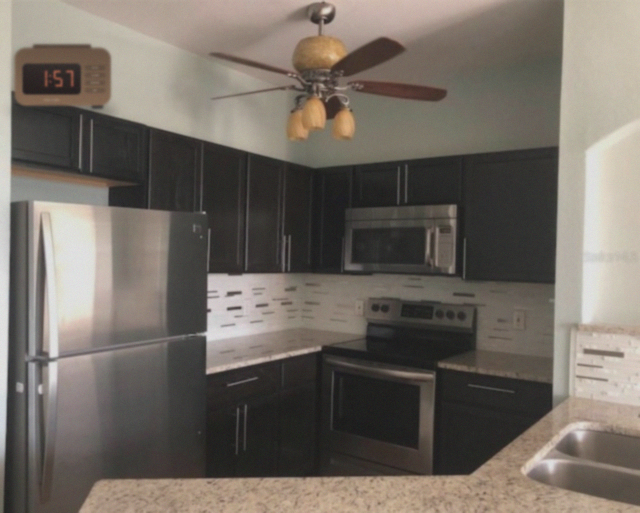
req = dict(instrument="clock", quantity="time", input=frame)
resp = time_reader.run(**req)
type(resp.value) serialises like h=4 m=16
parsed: h=1 m=57
